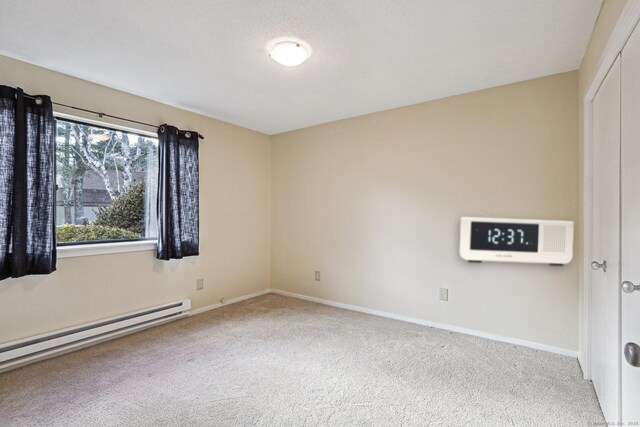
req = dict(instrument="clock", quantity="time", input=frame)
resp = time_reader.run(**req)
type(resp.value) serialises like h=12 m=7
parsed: h=12 m=37
